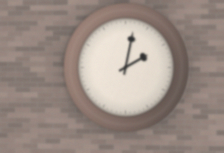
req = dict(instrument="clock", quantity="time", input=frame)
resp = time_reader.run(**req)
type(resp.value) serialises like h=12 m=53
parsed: h=2 m=2
